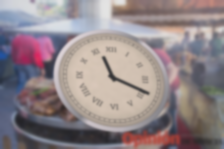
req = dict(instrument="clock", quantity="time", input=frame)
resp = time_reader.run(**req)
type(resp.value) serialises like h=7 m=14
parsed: h=11 m=19
